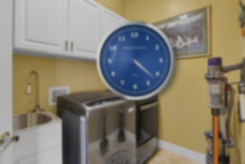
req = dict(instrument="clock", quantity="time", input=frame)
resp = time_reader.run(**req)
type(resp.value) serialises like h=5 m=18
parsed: h=4 m=22
